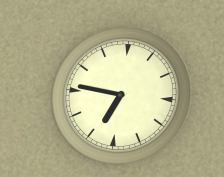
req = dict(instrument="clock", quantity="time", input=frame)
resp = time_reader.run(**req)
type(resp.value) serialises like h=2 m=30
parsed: h=6 m=46
